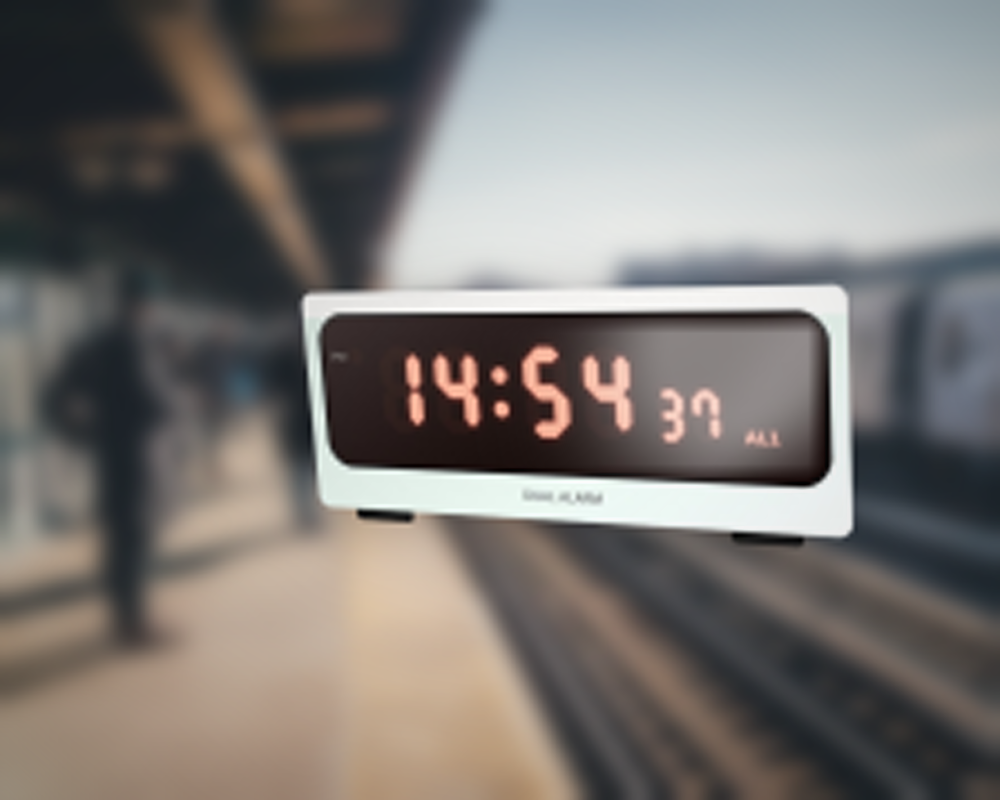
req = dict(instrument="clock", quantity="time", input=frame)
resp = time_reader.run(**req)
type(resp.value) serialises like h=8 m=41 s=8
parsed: h=14 m=54 s=37
